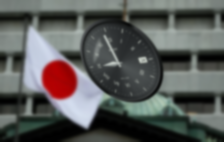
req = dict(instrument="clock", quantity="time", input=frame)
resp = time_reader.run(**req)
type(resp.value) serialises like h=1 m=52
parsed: h=8 m=59
